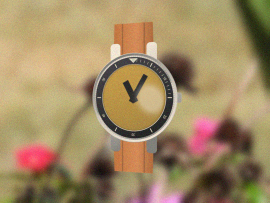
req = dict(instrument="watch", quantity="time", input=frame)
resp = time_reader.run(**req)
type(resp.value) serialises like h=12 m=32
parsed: h=11 m=5
